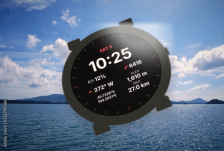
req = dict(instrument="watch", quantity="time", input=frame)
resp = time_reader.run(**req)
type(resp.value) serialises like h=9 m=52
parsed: h=10 m=25
